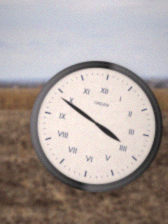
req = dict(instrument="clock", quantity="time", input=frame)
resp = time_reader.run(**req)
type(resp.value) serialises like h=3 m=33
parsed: h=3 m=49
